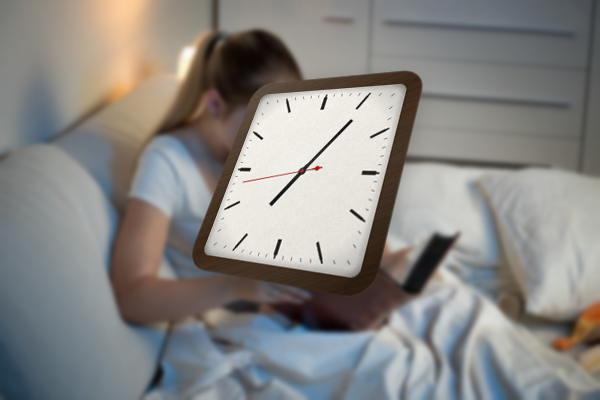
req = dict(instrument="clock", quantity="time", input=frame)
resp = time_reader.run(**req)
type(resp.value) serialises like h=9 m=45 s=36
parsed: h=7 m=5 s=43
